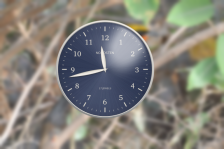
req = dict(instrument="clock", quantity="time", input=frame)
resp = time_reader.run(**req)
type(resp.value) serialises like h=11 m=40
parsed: h=11 m=43
